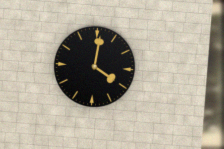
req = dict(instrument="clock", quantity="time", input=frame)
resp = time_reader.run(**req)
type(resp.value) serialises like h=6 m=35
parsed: h=4 m=1
